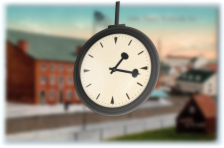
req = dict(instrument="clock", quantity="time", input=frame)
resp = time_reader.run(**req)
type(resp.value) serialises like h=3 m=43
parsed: h=1 m=17
